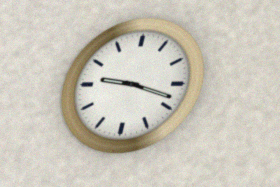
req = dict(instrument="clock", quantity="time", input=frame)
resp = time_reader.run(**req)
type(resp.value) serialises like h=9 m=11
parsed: h=9 m=18
